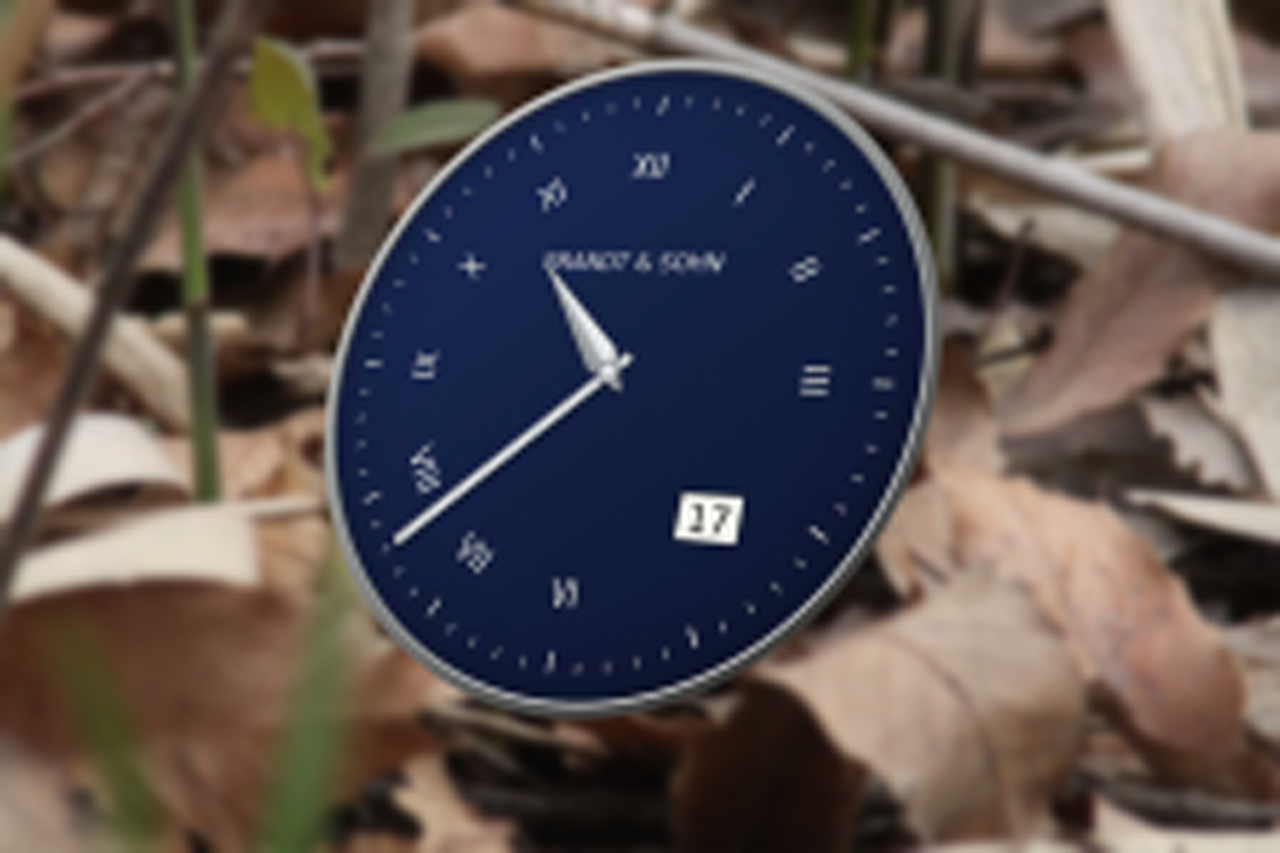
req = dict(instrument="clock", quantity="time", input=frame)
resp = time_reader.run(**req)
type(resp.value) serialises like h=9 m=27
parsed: h=10 m=38
